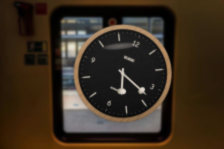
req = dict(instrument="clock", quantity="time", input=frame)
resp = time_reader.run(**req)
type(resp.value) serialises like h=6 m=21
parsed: h=5 m=18
